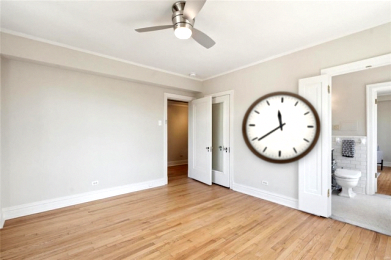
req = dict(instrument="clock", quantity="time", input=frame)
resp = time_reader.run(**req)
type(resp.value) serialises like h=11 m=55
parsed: h=11 m=39
